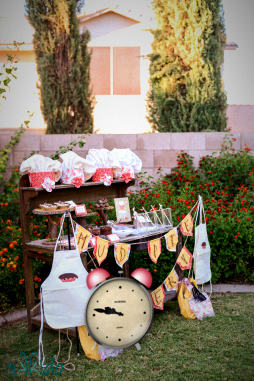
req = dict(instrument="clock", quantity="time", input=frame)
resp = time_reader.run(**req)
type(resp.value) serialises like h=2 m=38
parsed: h=9 m=47
